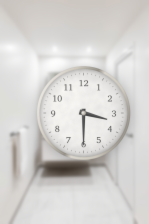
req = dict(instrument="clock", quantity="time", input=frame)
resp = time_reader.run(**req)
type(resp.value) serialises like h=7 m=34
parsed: h=3 m=30
